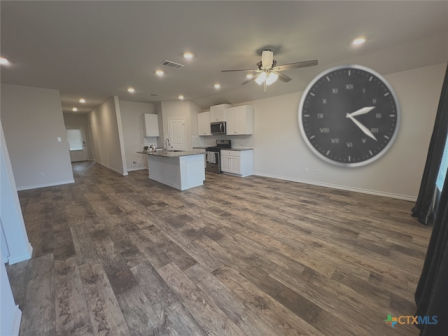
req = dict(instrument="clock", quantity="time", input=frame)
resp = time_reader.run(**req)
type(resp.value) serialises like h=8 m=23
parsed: h=2 m=22
